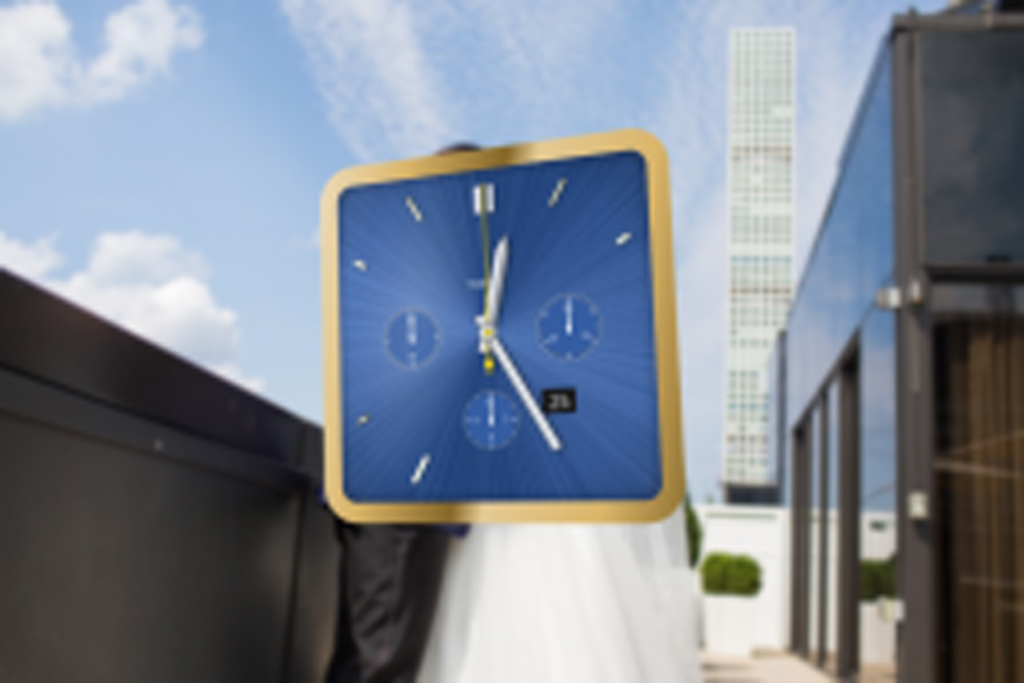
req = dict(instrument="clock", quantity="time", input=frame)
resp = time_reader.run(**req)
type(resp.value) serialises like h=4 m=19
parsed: h=12 m=25
